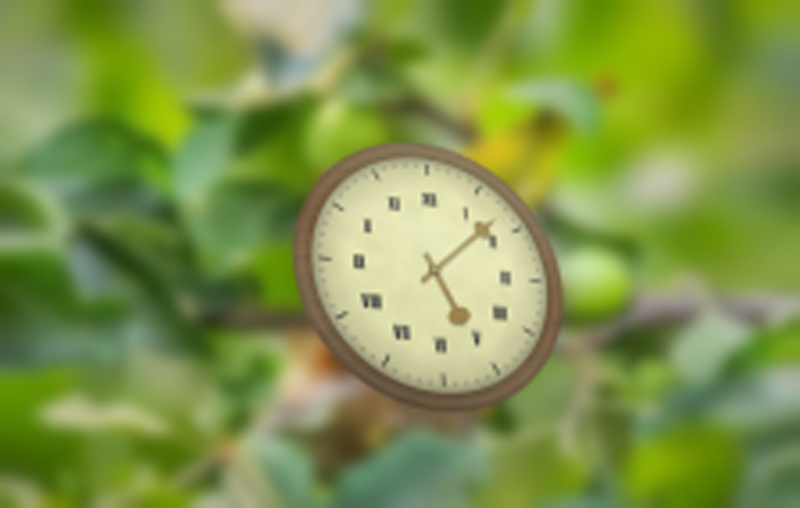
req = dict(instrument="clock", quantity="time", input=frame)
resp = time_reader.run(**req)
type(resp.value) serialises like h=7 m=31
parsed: h=5 m=8
